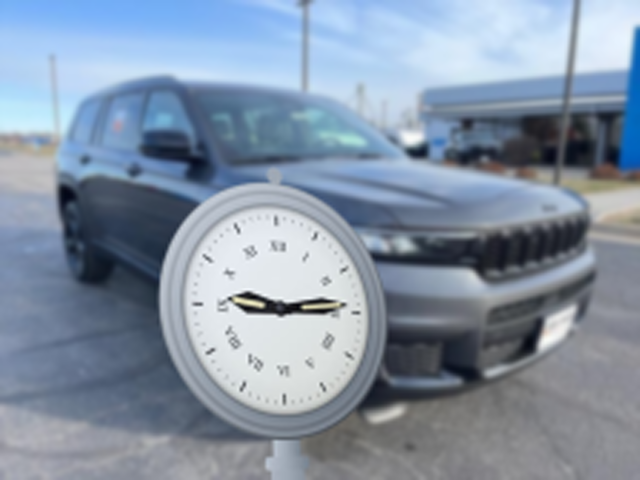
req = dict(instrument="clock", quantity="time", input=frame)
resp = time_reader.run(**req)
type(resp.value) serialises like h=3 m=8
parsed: h=9 m=14
